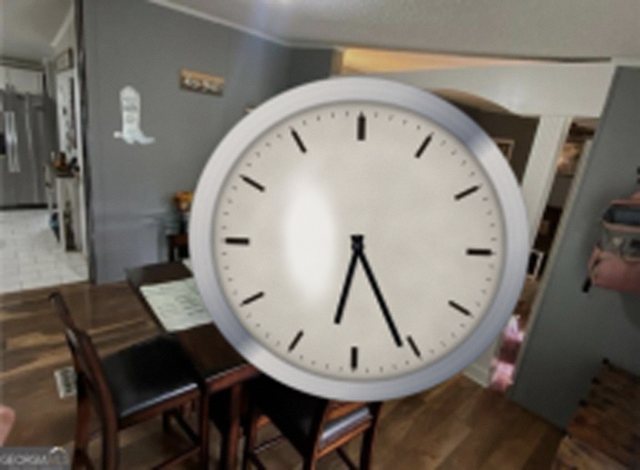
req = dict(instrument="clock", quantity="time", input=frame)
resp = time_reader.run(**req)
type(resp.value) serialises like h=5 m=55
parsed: h=6 m=26
